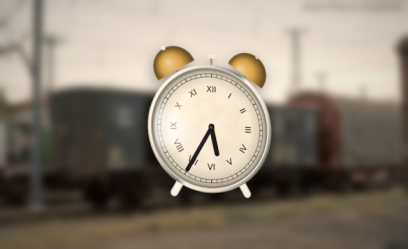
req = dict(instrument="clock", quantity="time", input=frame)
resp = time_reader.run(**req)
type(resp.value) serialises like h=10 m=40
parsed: h=5 m=35
